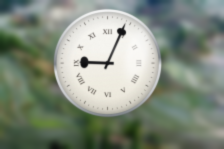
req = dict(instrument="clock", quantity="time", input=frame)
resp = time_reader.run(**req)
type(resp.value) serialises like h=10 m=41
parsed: h=9 m=4
